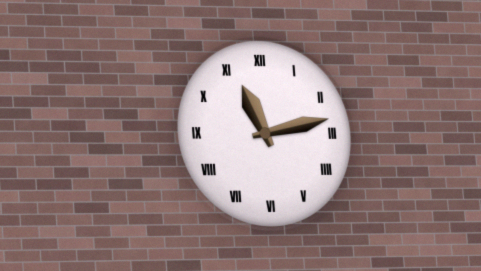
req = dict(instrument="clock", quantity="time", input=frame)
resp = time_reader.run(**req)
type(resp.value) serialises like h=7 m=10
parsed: h=11 m=13
